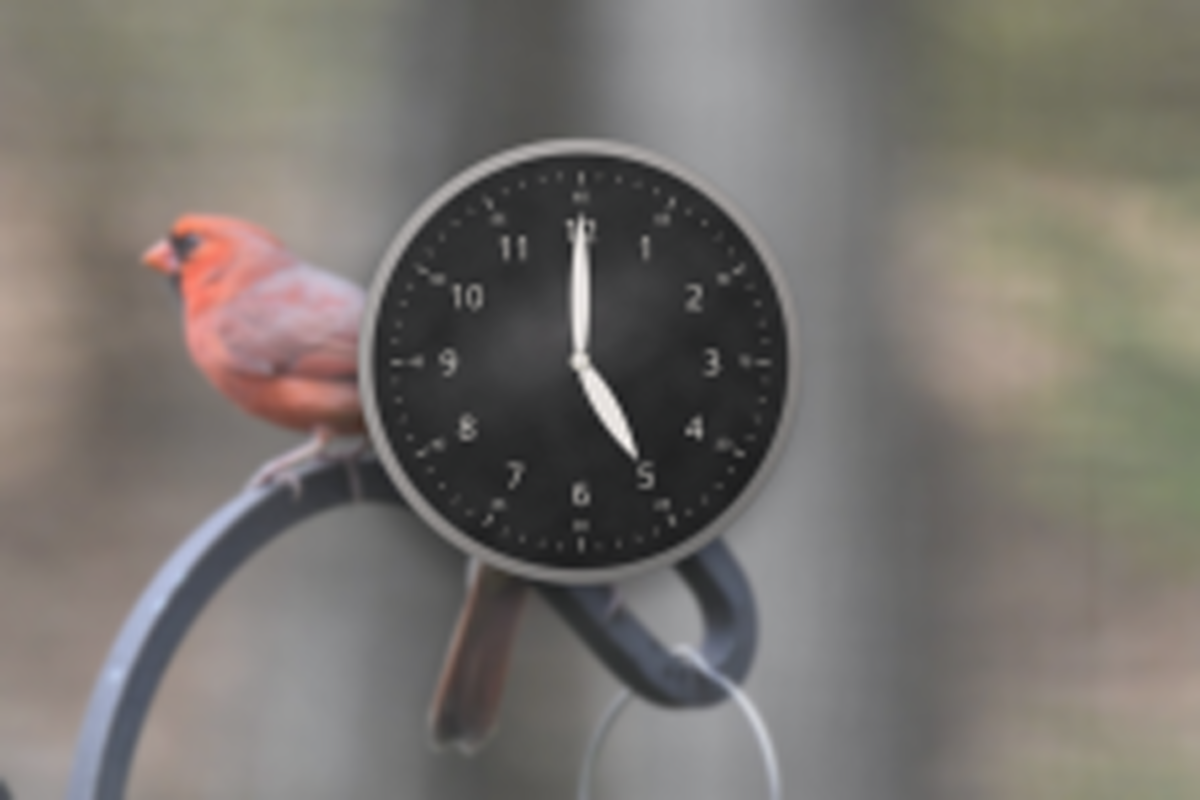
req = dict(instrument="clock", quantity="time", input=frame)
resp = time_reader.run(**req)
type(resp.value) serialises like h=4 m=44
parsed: h=5 m=0
